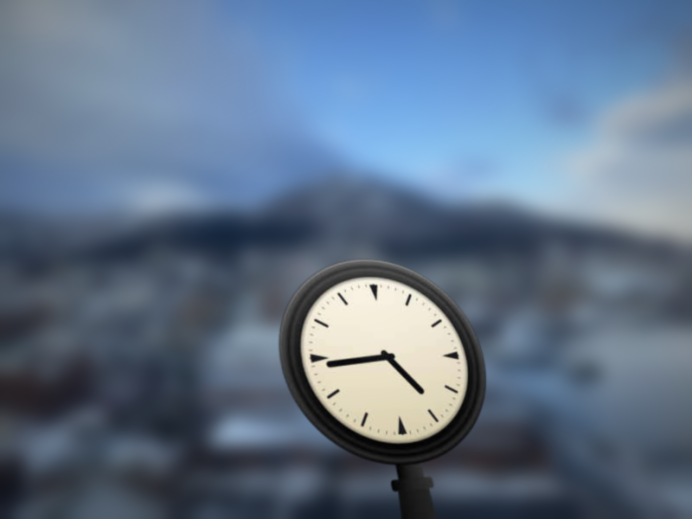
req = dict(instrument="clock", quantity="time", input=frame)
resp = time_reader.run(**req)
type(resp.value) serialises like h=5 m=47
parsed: h=4 m=44
